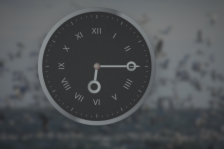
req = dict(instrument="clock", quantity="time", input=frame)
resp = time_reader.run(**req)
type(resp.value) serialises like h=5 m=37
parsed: h=6 m=15
